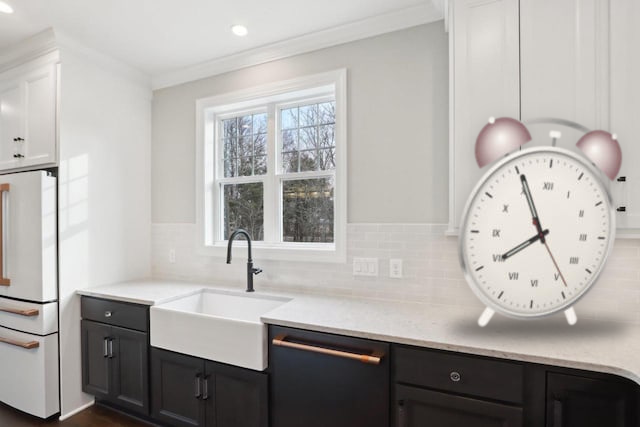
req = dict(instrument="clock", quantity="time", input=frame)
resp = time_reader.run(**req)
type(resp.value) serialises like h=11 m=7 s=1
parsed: h=7 m=55 s=24
